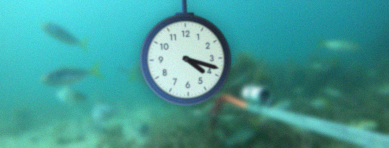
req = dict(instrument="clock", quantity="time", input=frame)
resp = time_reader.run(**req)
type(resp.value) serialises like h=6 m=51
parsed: h=4 m=18
